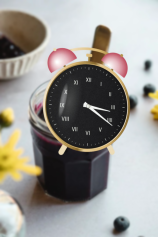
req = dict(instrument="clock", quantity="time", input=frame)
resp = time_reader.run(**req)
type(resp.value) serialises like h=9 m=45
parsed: h=3 m=21
